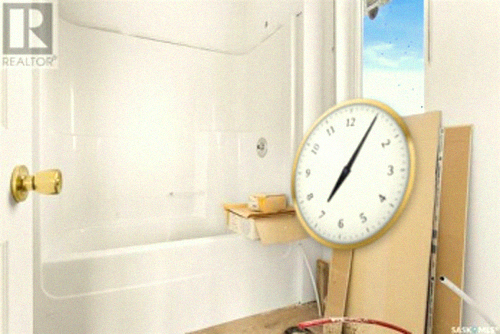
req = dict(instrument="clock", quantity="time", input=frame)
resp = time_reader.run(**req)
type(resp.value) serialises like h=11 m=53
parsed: h=7 m=5
